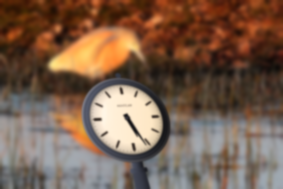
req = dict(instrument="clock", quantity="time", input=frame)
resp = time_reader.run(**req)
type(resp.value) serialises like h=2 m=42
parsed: h=5 m=26
